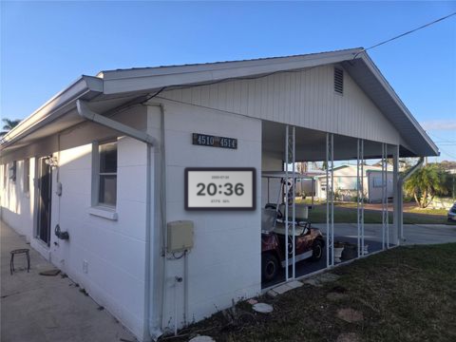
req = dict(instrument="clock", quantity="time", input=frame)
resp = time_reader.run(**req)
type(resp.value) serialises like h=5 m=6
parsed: h=20 m=36
